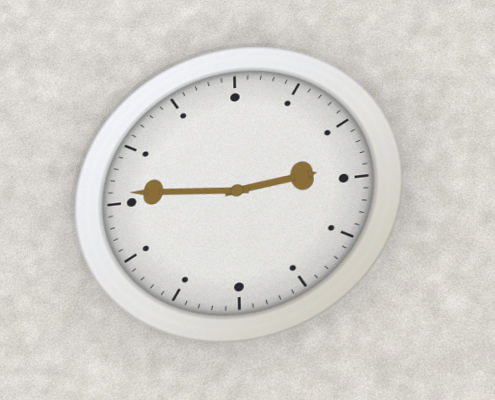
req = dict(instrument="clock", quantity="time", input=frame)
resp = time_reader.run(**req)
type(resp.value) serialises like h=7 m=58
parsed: h=2 m=46
